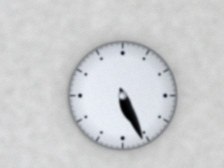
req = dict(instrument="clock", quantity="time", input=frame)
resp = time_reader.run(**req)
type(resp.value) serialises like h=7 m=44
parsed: h=5 m=26
